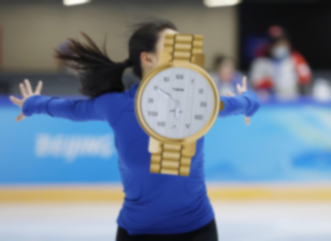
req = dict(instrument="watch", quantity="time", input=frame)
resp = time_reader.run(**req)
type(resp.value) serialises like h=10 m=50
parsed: h=5 m=50
